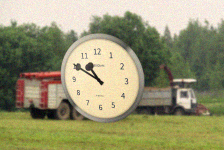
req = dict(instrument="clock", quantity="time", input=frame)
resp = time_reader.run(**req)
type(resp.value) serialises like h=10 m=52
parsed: h=10 m=50
